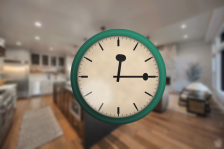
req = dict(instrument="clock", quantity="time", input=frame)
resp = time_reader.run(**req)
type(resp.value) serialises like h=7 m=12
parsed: h=12 m=15
